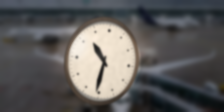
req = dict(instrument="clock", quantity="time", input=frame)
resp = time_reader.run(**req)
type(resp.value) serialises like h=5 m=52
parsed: h=10 m=31
